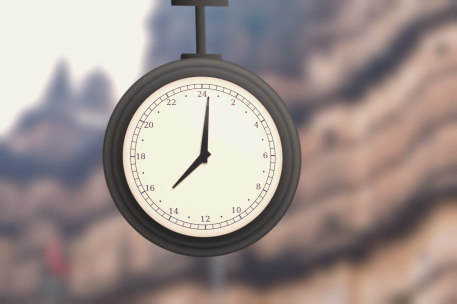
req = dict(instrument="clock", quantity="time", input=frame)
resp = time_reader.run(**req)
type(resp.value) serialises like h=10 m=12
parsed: h=15 m=1
